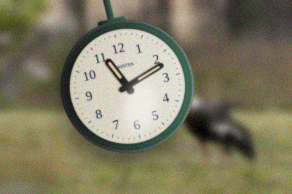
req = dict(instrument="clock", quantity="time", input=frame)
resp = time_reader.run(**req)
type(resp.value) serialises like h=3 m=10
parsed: h=11 m=12
